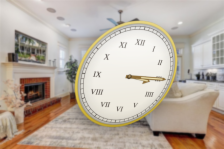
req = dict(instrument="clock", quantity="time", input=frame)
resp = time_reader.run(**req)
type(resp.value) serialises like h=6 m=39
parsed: h=3 m=15
